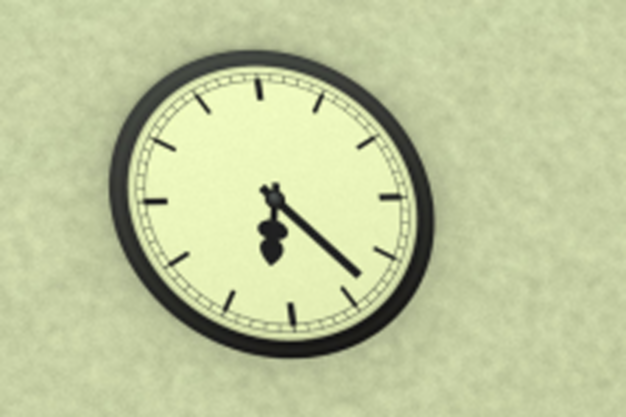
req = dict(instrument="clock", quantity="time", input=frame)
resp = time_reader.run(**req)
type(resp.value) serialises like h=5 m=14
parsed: h=6 m=23
